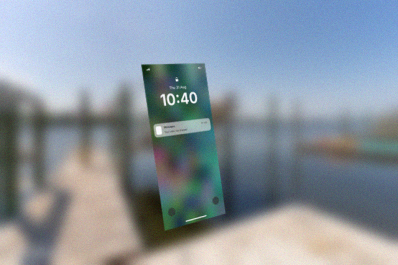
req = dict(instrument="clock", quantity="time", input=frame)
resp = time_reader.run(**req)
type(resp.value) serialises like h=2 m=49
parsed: h=10 m=40
